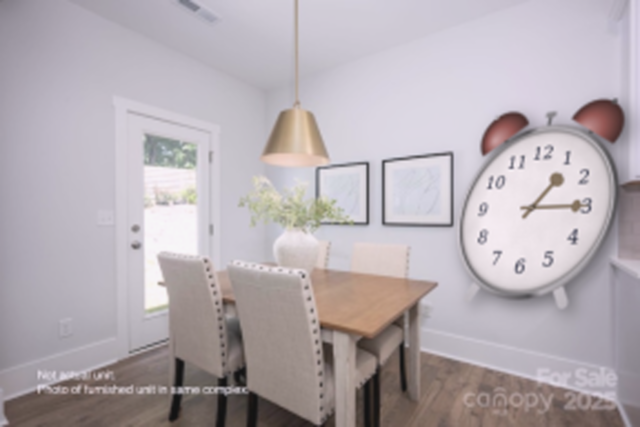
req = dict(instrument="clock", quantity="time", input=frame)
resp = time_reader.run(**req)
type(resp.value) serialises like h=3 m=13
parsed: h=1 m=15
